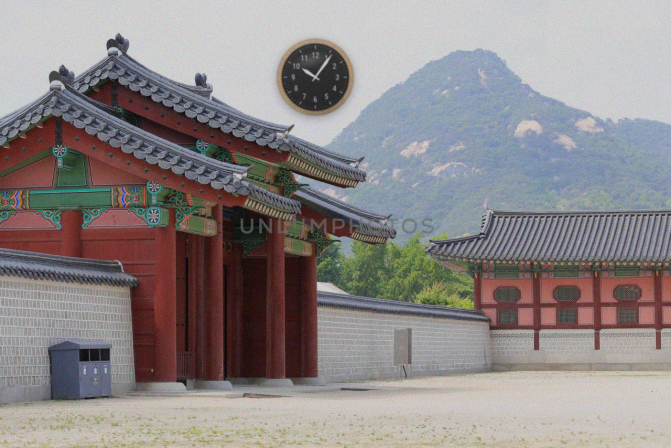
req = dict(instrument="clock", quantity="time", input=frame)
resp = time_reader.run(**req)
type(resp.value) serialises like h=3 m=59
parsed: h=10 m=6
